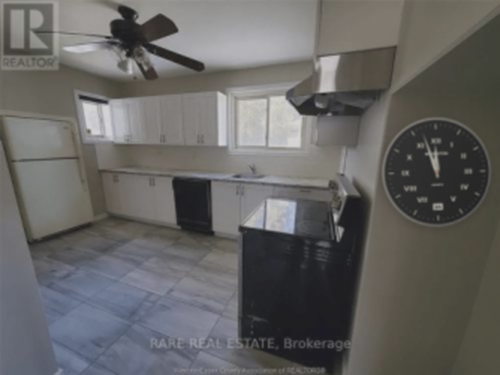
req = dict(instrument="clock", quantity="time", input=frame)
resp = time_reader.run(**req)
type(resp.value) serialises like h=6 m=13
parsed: h=11 m=57
